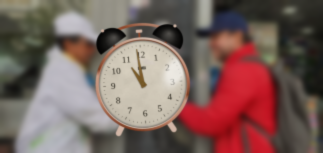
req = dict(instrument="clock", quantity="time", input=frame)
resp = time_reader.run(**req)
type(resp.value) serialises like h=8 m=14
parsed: h=10 m=59
